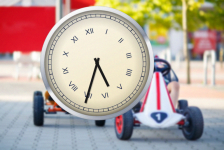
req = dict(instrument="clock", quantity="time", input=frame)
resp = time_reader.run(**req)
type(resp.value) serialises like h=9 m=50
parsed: h=5 m=35
